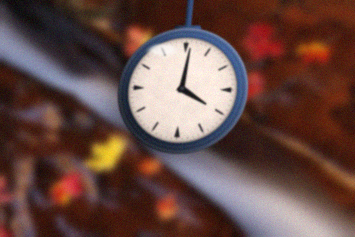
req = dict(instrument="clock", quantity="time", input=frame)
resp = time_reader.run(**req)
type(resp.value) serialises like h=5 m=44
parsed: h=4 m=1
